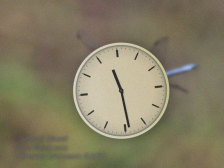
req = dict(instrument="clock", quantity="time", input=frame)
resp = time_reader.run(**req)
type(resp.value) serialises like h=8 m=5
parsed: h=11 m=29
